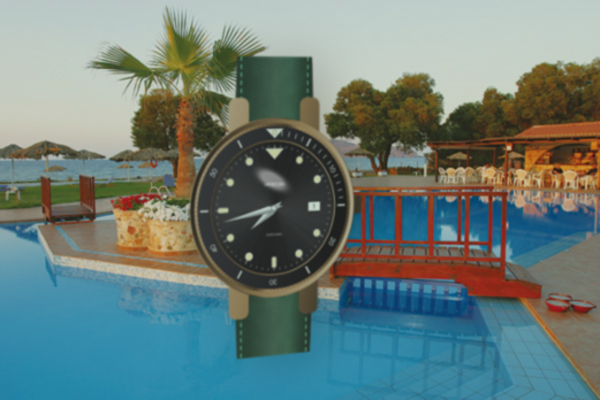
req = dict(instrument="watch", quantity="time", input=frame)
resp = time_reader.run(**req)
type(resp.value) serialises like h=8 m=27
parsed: h=7 m=43
